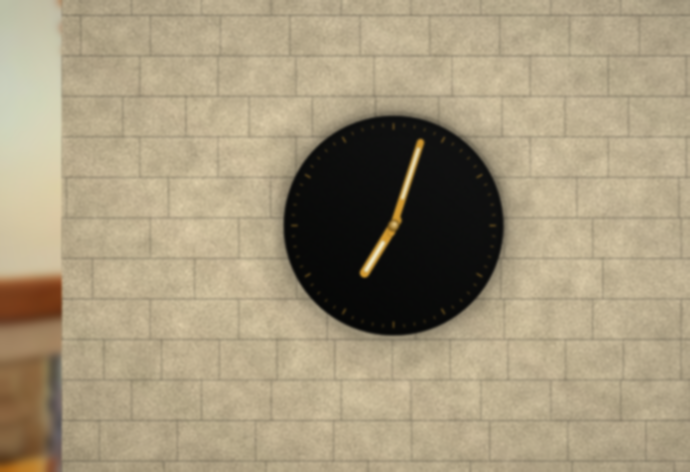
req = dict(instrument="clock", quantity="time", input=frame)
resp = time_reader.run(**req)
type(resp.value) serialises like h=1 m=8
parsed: h=7 m=3
